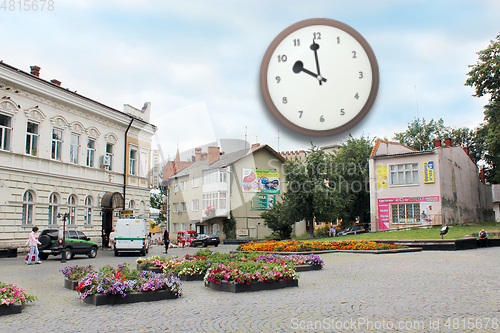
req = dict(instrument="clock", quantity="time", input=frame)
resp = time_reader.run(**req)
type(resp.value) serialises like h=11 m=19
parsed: h=9 m=59
